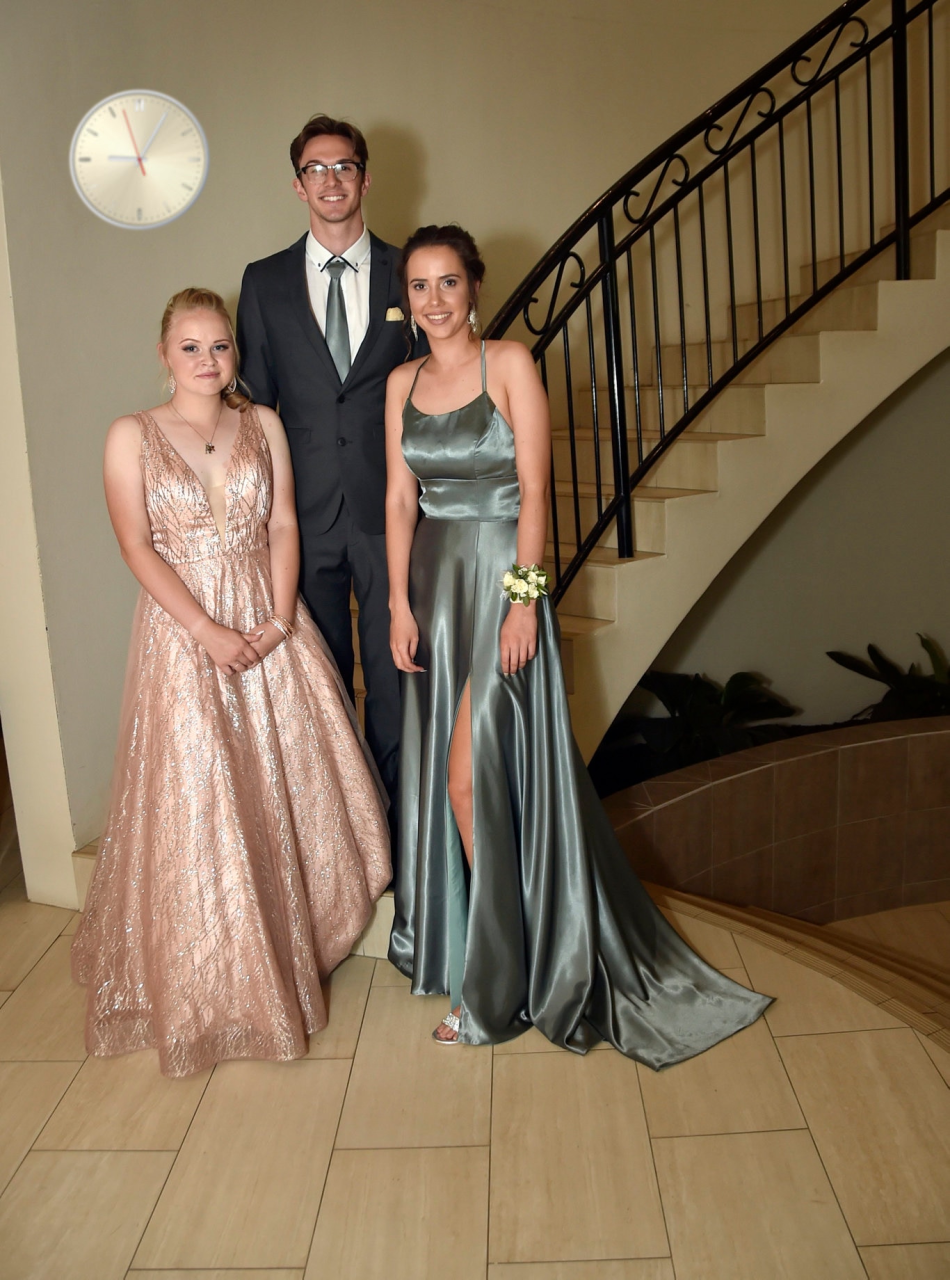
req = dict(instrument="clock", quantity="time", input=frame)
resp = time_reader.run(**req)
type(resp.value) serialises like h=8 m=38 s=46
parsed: h=9 m=4 s=57
